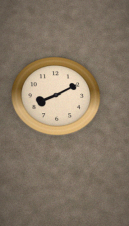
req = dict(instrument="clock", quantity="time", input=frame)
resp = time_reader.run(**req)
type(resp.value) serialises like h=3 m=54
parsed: h=8 m=10
